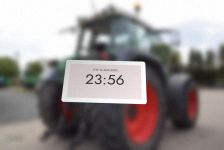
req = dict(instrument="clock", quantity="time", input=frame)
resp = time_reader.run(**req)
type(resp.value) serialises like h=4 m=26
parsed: h=23 m=56
